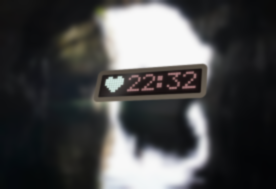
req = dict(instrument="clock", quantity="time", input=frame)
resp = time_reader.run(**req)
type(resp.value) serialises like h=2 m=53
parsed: h=22 m=32
